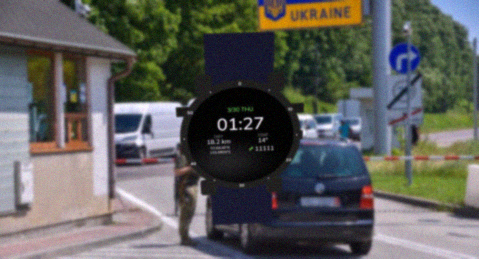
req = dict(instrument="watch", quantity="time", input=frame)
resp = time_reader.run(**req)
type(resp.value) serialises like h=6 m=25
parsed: h=1 m=27
